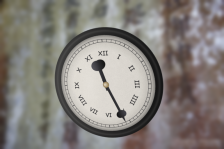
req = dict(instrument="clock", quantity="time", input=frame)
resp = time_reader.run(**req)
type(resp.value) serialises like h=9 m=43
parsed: h=11 m=26
